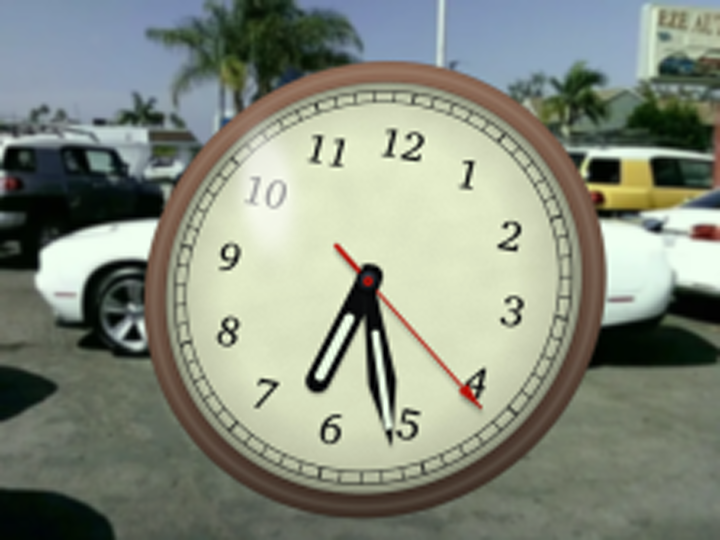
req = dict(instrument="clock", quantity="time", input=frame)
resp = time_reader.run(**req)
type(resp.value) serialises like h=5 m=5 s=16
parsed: h=6 m=26 s=21
